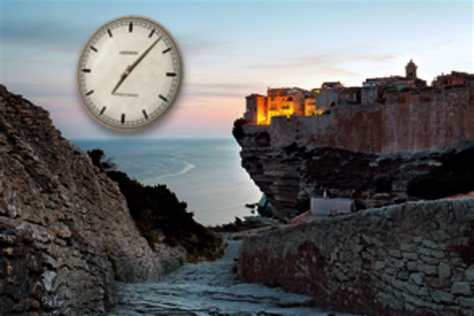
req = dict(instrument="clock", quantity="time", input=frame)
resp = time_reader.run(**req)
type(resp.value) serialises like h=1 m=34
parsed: h=7 m=7
